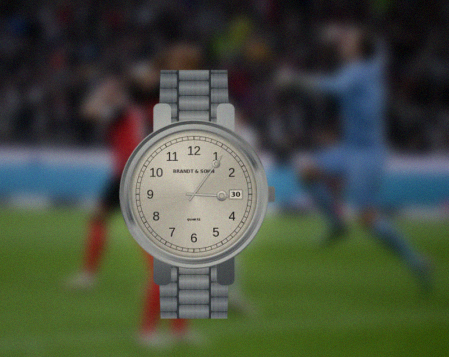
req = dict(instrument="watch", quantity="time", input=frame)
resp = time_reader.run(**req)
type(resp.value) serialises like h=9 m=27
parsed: h=3 m=6
